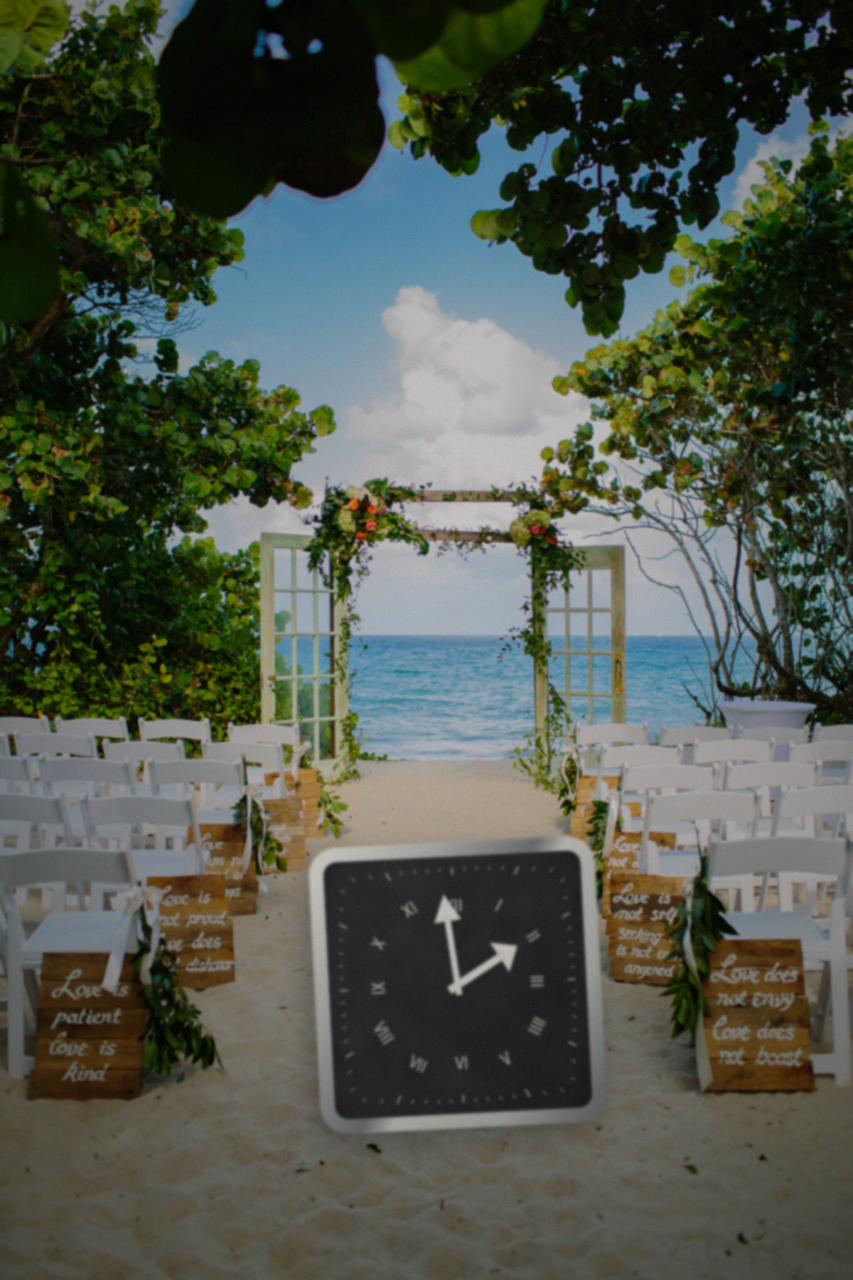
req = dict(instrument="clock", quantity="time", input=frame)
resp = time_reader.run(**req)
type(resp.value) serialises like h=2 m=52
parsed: h=1 m=59
